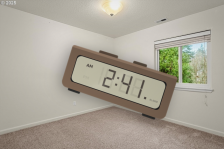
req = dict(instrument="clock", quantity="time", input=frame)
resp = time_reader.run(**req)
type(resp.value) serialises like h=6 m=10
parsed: h=2 m=41
